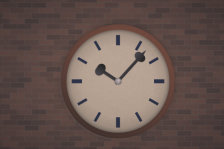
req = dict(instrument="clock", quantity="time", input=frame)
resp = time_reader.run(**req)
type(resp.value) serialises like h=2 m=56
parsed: h=10 m=7
